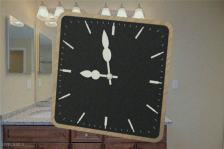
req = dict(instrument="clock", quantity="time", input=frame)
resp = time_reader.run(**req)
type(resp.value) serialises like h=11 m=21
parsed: h=8 m=58
